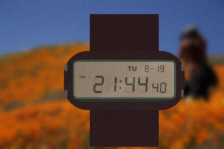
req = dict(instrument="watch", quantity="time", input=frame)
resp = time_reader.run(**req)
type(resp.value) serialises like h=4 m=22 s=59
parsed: h=21 m=44 s=40
